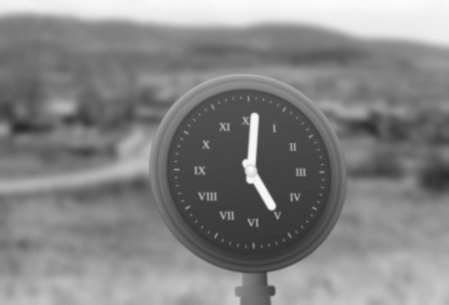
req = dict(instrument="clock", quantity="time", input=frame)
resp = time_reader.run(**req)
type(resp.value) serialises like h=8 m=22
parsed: h=5 m=1
